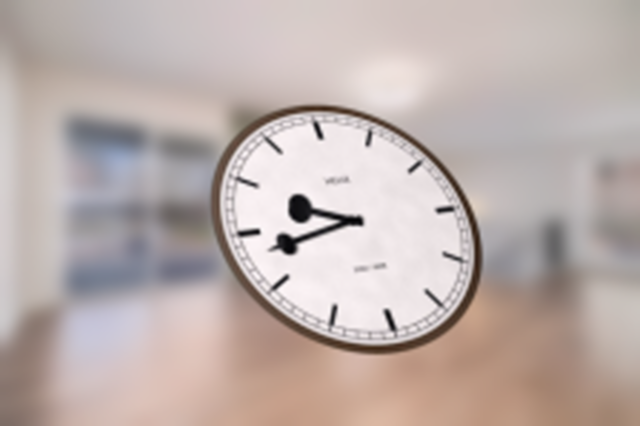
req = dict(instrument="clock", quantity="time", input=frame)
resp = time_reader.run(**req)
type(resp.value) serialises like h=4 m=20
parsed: h=9 m=43
